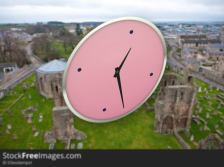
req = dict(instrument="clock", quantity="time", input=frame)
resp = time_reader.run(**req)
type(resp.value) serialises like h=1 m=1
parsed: h=12 m=25
